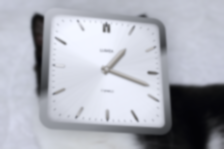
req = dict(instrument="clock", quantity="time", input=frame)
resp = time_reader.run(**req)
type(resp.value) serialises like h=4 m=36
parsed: h=1 m=18
